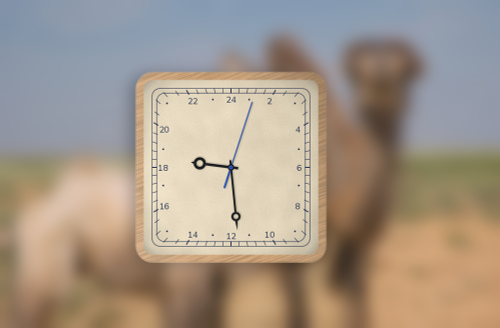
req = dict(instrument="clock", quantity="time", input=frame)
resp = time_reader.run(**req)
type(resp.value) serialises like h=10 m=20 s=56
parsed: h=18 m=29 s=3
